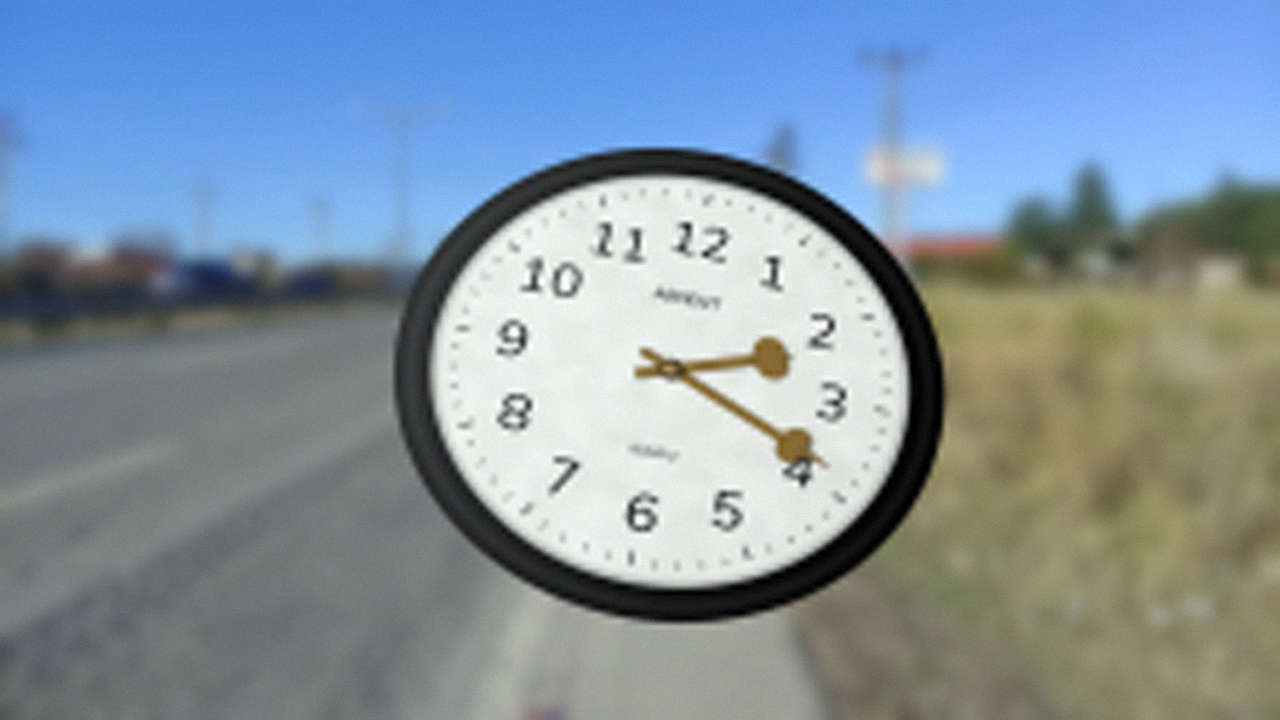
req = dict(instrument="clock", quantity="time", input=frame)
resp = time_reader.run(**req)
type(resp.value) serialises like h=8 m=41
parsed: h=2 m=19
